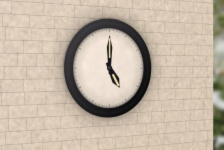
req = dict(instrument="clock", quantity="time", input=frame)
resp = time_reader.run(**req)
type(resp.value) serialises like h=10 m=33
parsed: h=5 m=0
